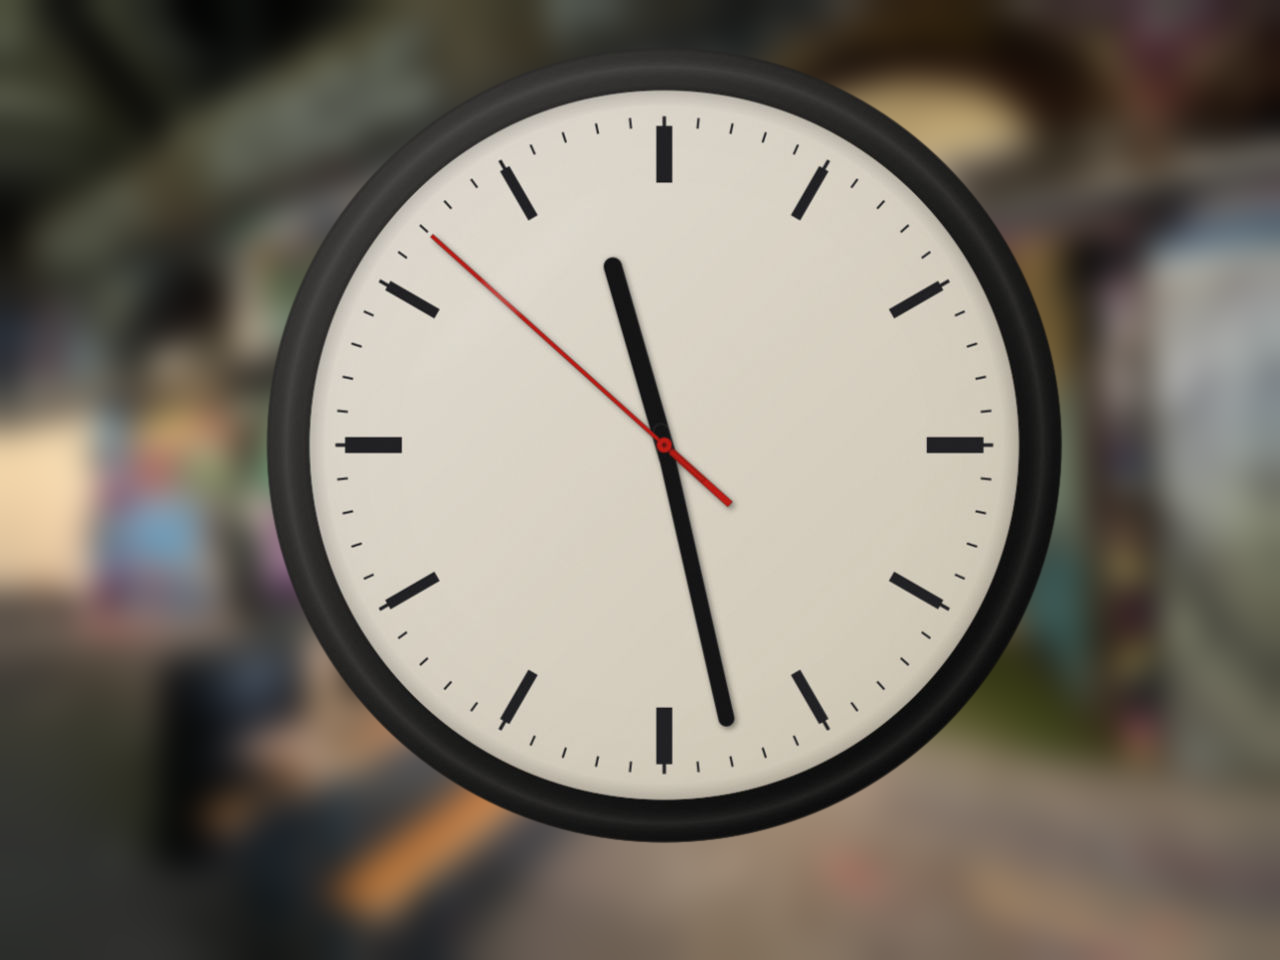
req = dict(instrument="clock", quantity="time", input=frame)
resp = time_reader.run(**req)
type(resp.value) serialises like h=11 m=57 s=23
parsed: h=11 m=27 s=52
